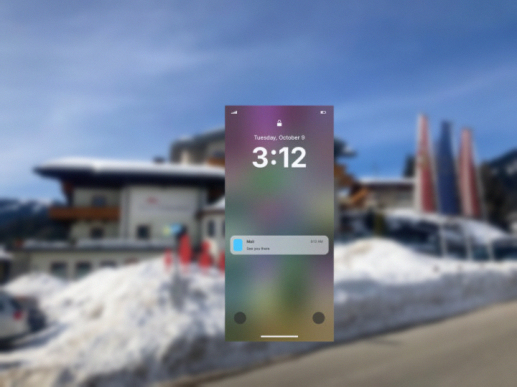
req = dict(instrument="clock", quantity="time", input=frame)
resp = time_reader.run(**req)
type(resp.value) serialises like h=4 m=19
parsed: h=3 m=12
